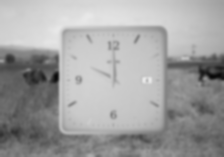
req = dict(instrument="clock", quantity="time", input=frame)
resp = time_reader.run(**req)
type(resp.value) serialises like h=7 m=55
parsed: h=10 m=0
